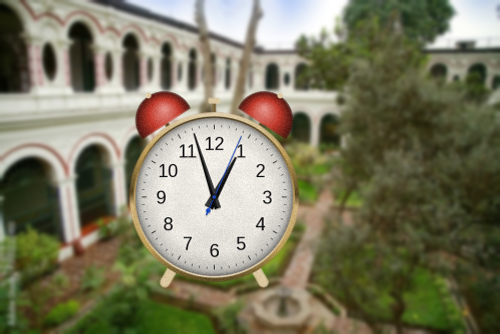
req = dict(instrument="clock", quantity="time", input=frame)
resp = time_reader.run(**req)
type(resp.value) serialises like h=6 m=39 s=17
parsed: h=12 m=57 s=4
